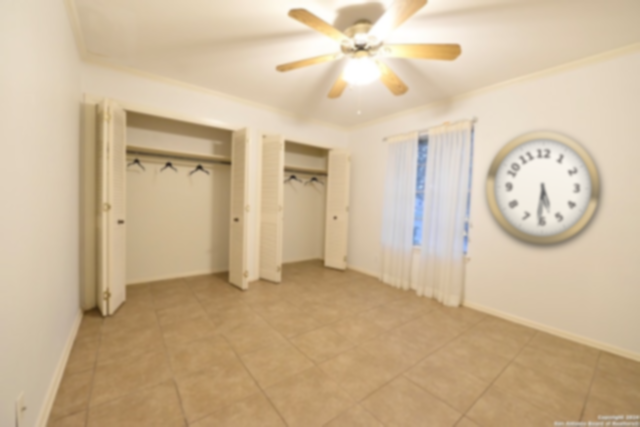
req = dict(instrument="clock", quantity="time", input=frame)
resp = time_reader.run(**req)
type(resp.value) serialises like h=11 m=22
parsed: h=5 m=31
